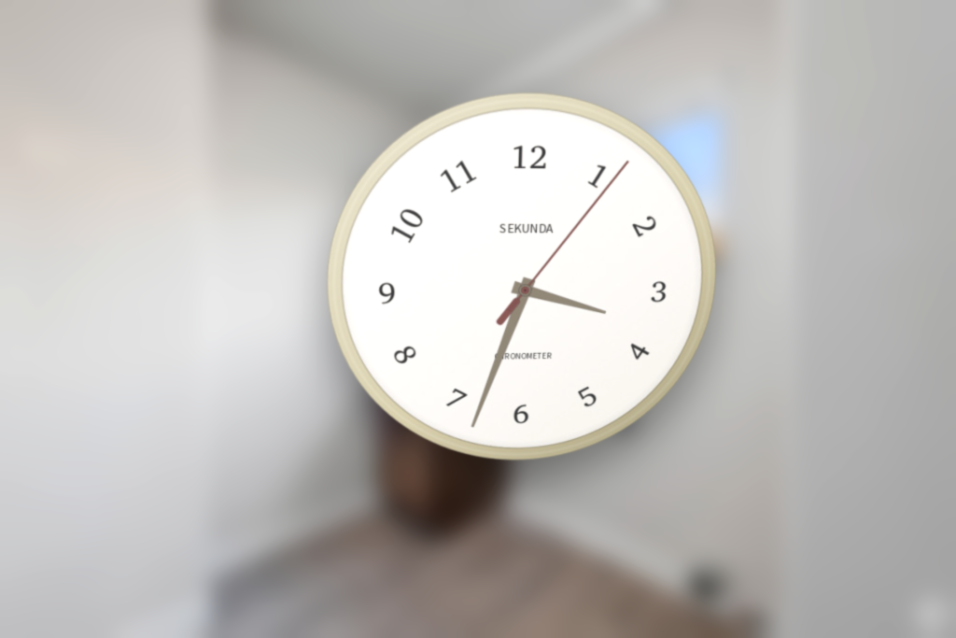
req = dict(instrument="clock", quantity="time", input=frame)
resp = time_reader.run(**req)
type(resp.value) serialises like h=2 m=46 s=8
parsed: h=3 m=33 s=6
